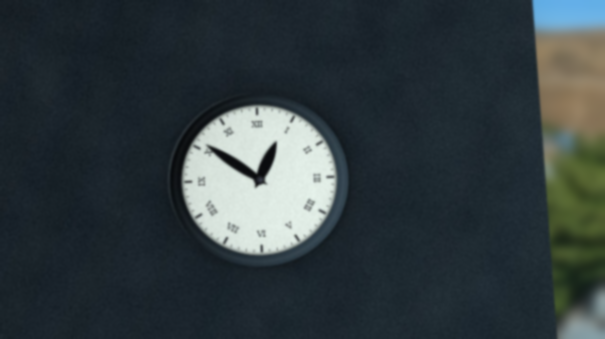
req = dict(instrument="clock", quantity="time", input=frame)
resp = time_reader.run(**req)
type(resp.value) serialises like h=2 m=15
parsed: h=12 m=51
